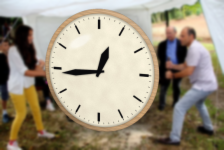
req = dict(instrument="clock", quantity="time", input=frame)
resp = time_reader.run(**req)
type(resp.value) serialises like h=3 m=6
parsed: h=12 m=44
